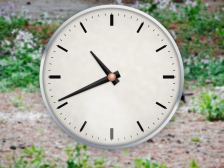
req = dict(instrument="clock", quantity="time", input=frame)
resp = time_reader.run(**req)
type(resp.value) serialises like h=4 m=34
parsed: h=10 m=41
